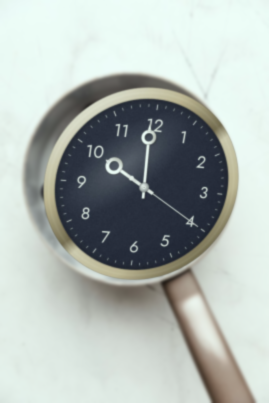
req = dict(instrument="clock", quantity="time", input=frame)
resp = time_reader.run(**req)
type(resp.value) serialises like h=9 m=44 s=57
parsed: h=9 m=59 s=20
